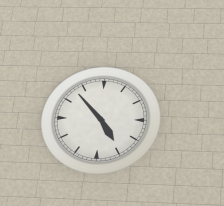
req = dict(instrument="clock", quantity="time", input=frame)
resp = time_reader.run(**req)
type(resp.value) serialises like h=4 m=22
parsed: h=4 m=53
